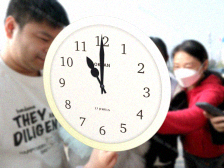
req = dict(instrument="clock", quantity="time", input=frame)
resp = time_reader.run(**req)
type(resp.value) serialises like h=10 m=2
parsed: h=11 m=0
